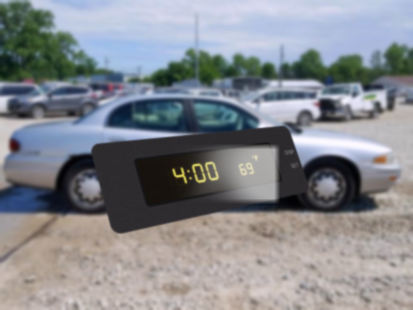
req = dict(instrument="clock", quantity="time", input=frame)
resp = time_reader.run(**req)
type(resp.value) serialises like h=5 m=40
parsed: h=4 m=0
